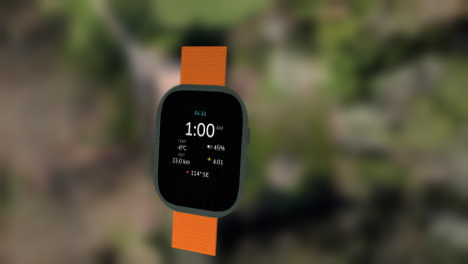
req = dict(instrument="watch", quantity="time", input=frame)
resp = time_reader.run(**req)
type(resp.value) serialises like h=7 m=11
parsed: h=1 m=0
